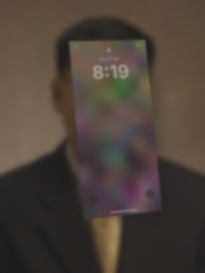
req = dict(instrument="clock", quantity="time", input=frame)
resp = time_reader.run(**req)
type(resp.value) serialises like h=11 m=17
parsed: h=8 m=19
